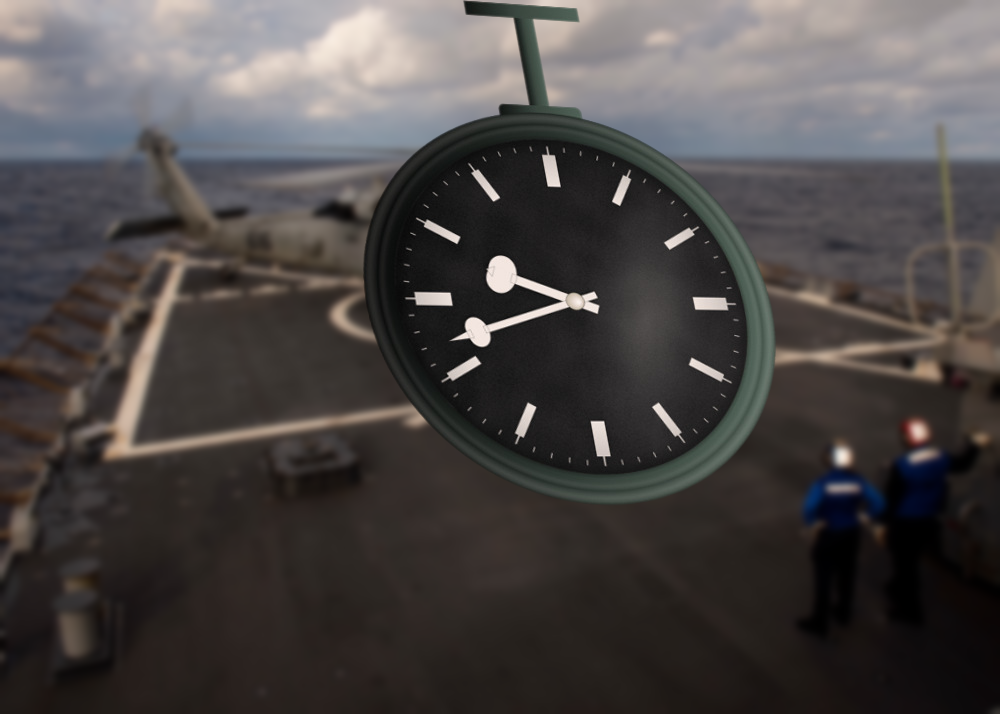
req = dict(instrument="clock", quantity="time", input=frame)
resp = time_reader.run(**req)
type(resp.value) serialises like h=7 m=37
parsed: h=9 m=42
